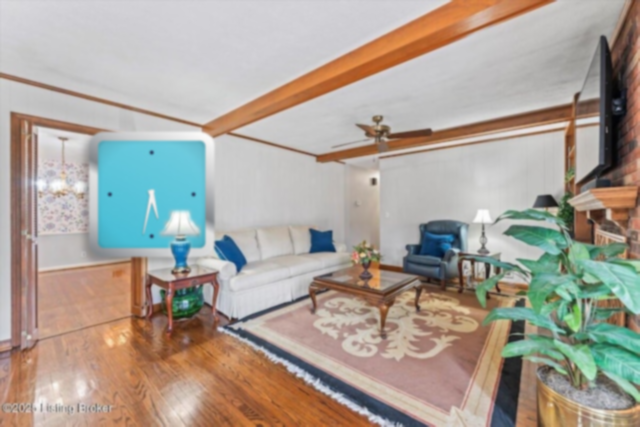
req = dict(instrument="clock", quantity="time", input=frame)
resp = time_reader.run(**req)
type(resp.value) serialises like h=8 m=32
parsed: h=5 m=32
